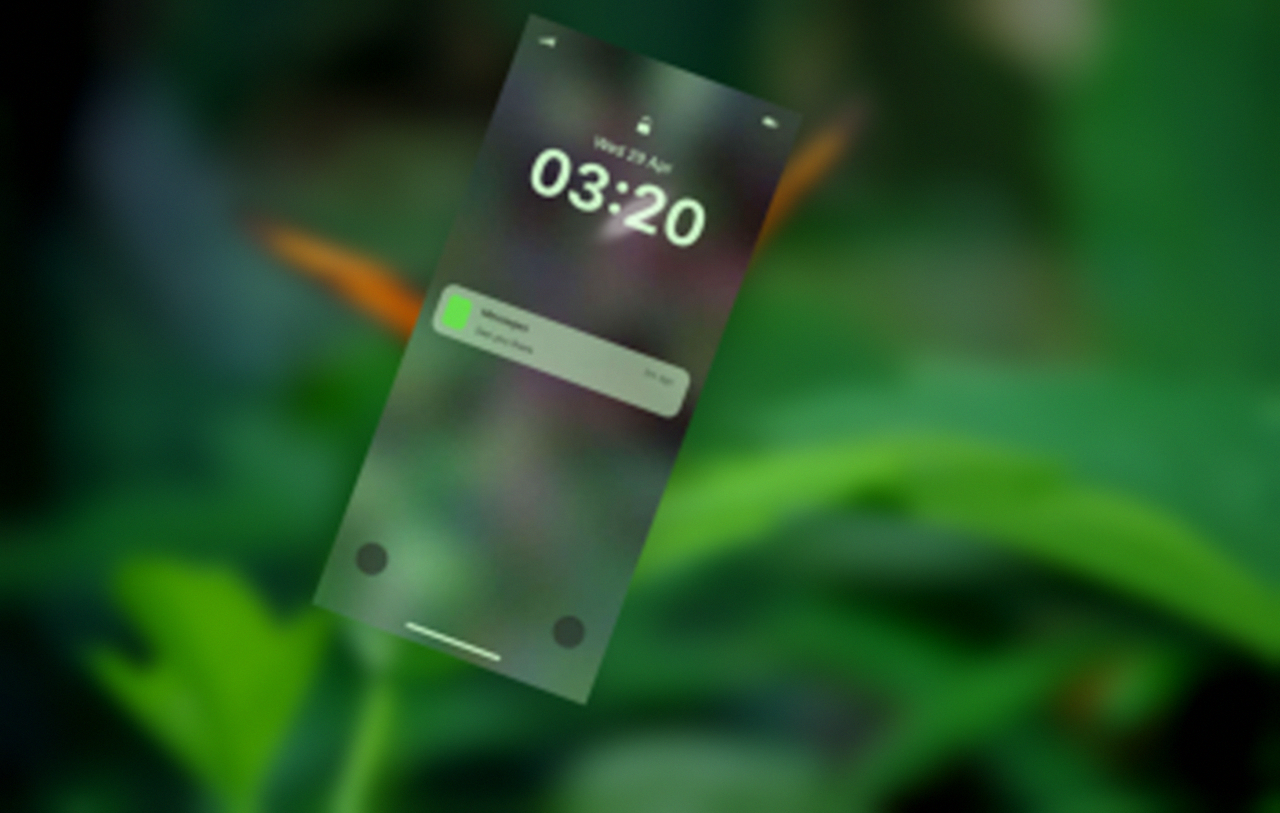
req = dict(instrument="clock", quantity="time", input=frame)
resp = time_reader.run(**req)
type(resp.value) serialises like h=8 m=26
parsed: h=3 m=20
